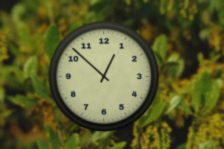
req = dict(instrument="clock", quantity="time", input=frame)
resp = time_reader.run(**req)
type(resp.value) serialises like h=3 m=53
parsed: h=12 m=52
